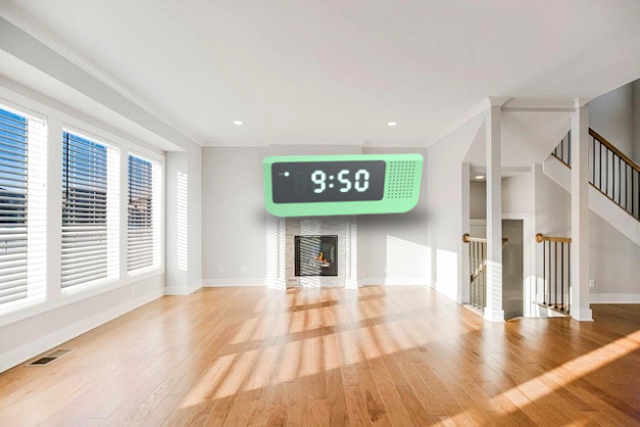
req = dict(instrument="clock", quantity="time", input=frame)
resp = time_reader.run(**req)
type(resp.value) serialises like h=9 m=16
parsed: h=9 m=50
